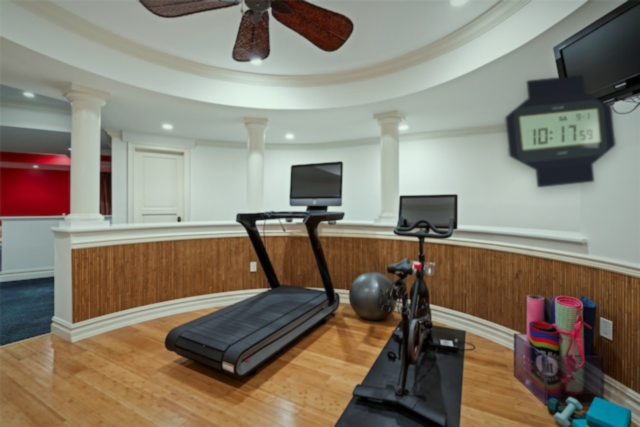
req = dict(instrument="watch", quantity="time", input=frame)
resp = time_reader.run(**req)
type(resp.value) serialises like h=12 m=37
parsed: h=10 m=17
